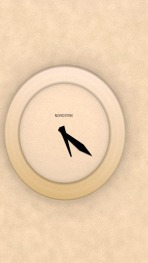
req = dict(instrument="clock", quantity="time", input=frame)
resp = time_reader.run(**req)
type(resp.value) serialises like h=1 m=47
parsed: h=5 m=21
